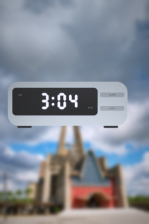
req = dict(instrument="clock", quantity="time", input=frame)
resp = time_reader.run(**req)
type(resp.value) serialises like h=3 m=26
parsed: h=3 m=4
